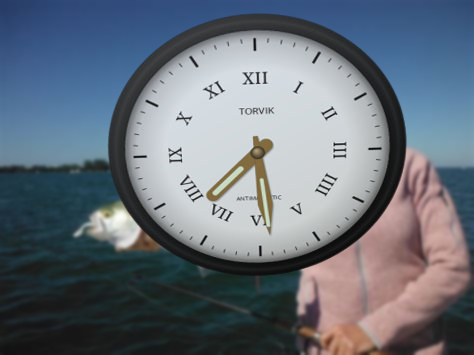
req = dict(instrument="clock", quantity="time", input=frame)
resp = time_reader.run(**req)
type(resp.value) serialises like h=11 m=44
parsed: h=7 m=29
